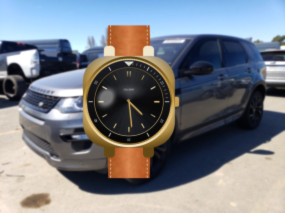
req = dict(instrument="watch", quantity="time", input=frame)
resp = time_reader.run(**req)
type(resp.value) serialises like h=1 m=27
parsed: h=4 m=29
